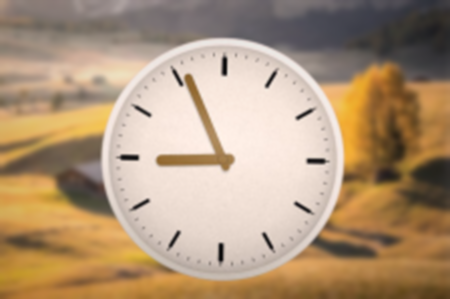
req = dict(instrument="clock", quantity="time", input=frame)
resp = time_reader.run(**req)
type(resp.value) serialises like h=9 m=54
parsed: h=8 m=56
